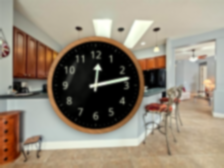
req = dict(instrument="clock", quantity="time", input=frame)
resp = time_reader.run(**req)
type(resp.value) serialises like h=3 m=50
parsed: h=12 m=13
